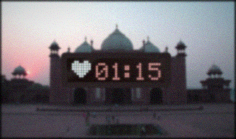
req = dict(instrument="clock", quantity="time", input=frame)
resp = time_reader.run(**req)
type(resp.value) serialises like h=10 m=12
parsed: h=1 m=15
